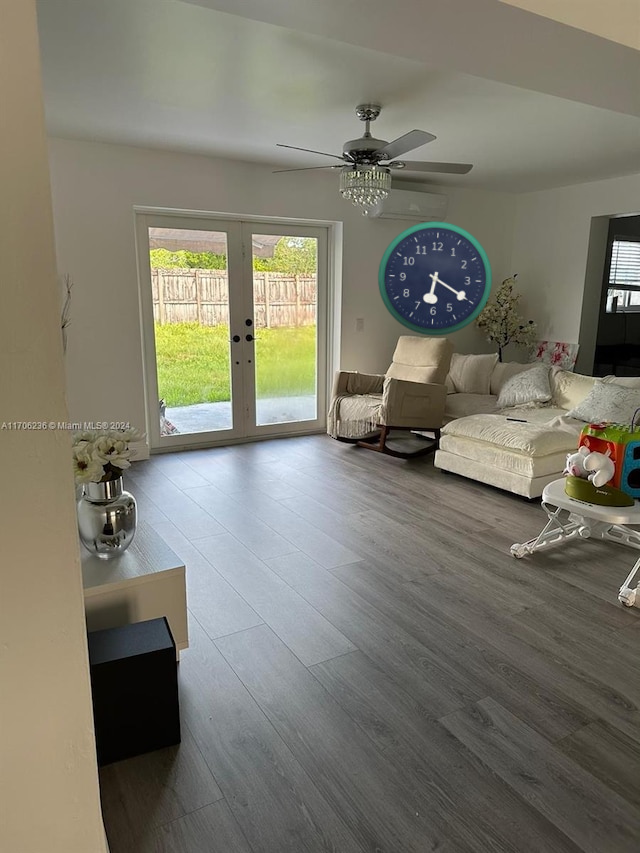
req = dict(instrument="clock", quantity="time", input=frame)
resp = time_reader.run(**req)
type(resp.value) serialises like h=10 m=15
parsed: h=6 m=20
